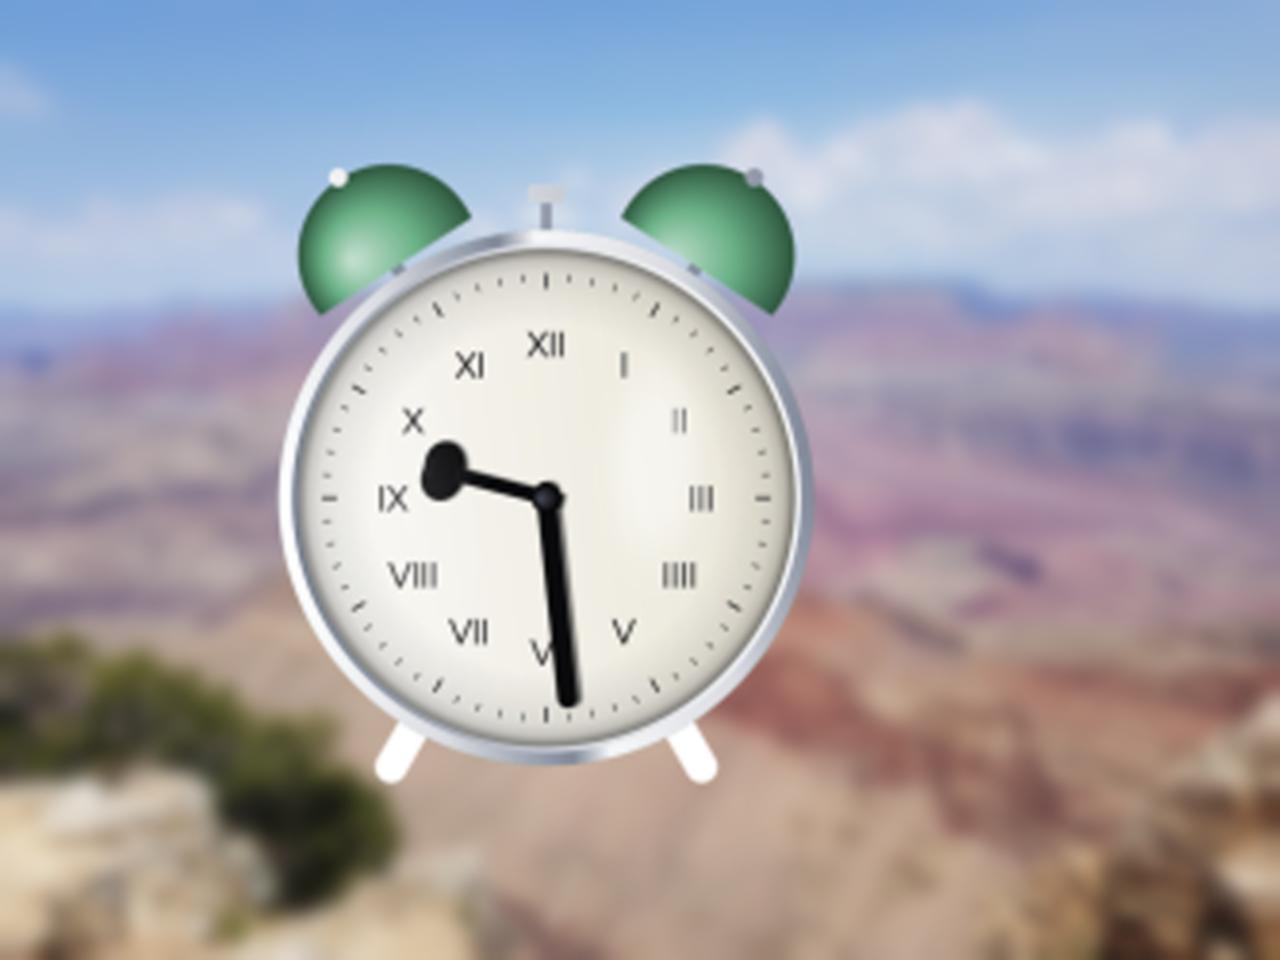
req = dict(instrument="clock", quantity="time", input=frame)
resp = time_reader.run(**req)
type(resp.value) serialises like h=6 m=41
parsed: h=9 m=29
